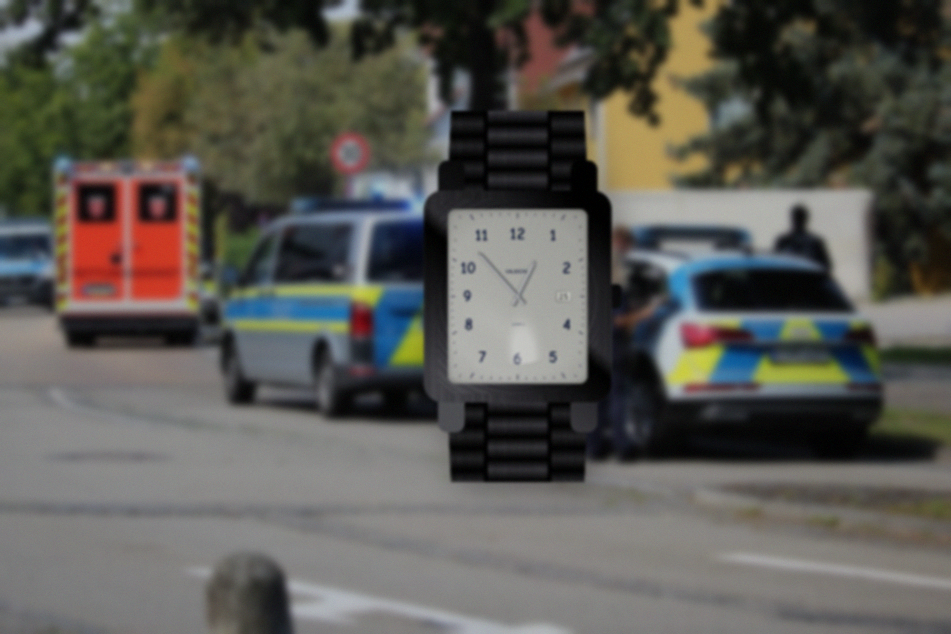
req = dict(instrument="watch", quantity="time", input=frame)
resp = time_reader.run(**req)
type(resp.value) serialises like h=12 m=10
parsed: h=12 m=53
